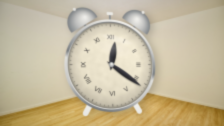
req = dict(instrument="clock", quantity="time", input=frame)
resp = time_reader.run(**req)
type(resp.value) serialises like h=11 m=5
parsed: h=12 m=21
